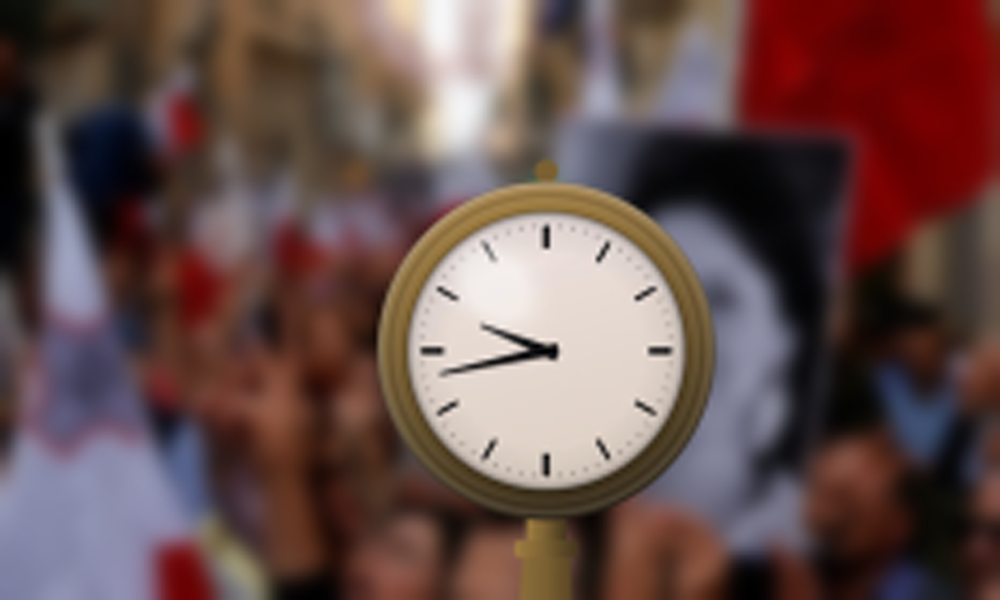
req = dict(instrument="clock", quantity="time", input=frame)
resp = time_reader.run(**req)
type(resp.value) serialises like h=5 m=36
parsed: h=9 m=43
